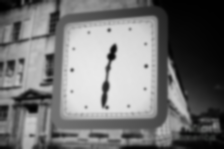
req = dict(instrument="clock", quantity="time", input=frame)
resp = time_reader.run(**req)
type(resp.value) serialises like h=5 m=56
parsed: h=12 m=31
